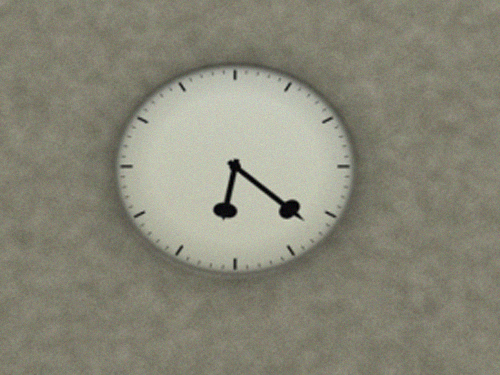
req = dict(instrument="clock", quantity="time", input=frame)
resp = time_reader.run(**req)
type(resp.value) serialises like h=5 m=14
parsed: h=6 m=22
